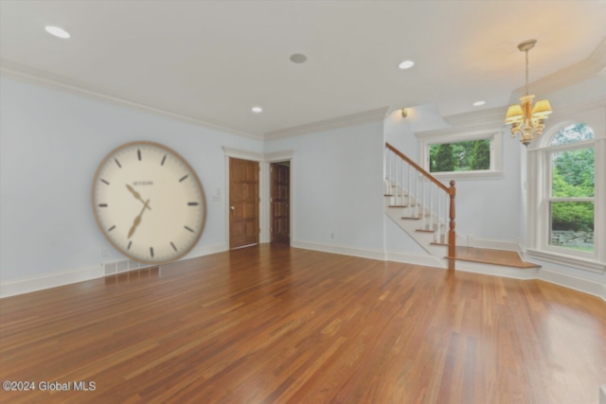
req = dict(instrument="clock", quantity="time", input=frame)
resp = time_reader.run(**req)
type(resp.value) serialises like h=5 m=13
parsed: h=10 m=36
